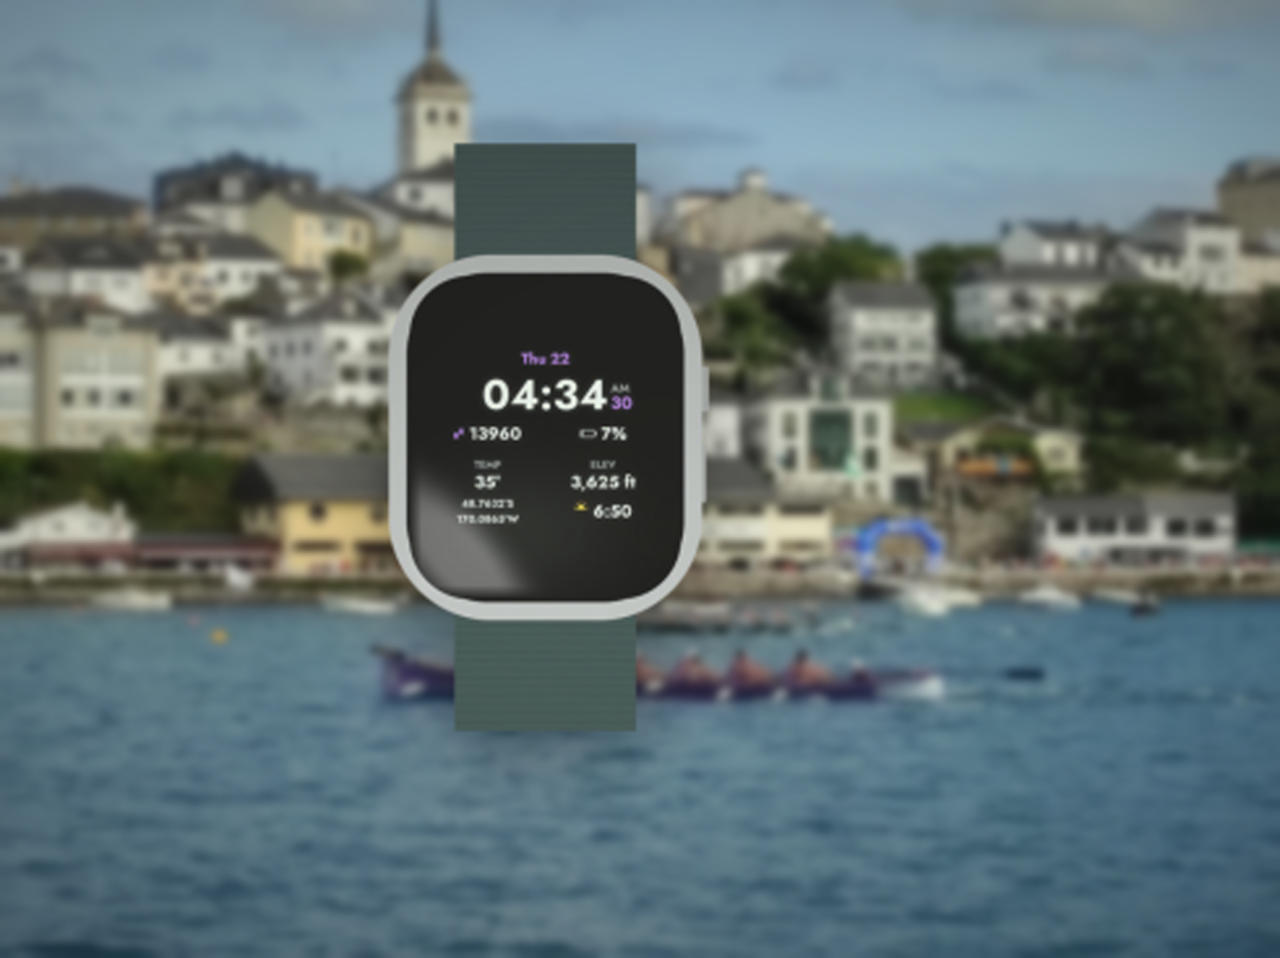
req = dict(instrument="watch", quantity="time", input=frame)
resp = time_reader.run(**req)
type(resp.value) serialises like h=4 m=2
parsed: h=4 m=34
